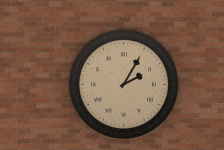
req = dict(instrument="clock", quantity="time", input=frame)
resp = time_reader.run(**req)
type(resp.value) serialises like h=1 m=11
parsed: h=2 m=5
